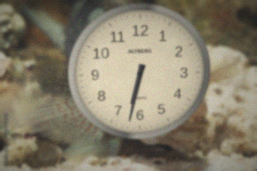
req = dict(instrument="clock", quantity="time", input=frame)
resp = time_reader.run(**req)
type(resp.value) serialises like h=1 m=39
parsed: h=6 m=32
